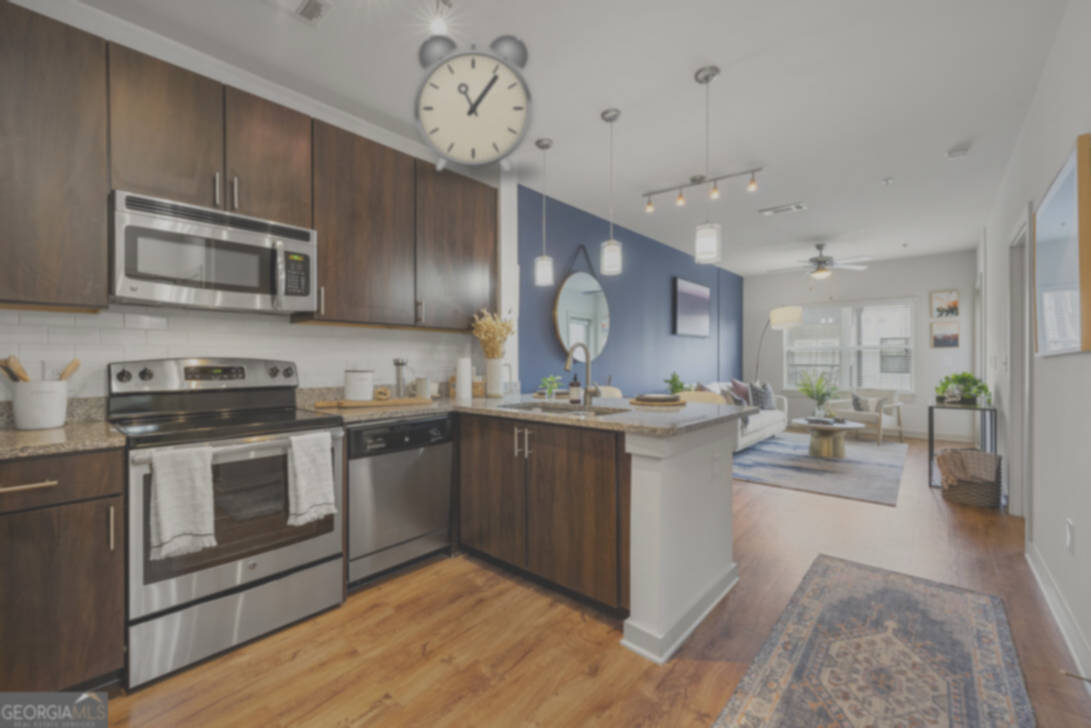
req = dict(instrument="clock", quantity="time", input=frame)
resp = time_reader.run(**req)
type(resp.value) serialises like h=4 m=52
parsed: h=11 m=6
